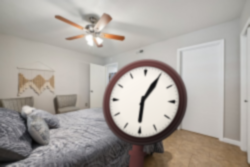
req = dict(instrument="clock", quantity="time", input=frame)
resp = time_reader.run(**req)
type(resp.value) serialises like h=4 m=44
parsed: h=6 m=5
